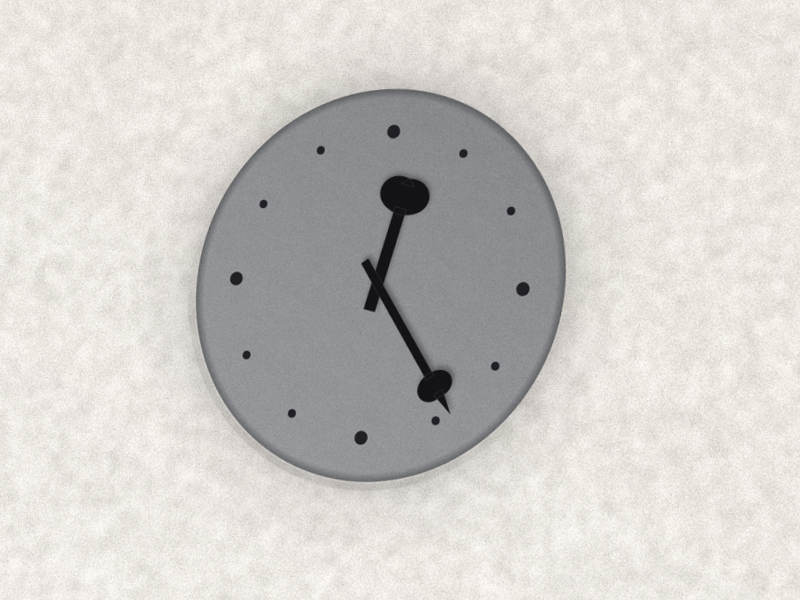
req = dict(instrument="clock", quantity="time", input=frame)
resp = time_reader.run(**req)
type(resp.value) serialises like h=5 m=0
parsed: h=12 m=24
